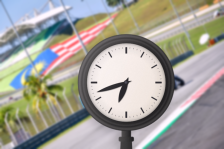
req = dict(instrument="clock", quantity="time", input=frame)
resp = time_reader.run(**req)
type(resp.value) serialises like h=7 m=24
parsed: h=6 m=42
